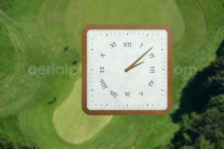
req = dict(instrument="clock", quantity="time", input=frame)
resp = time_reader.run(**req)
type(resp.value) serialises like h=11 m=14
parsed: h=2 m=8
